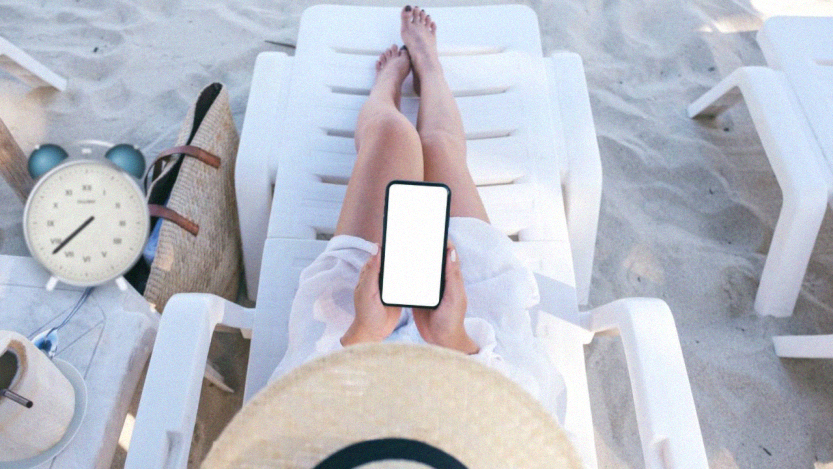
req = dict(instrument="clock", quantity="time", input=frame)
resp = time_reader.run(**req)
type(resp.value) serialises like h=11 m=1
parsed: h=7 m=38
